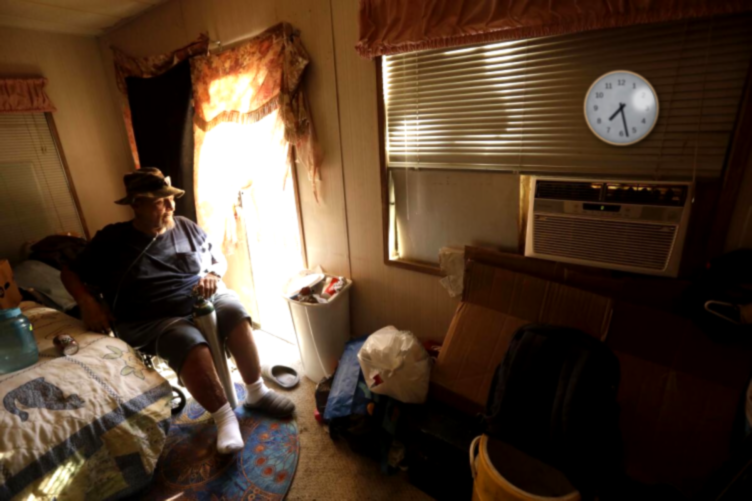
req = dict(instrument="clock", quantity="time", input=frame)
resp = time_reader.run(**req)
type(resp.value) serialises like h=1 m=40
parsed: h=7 m=28
